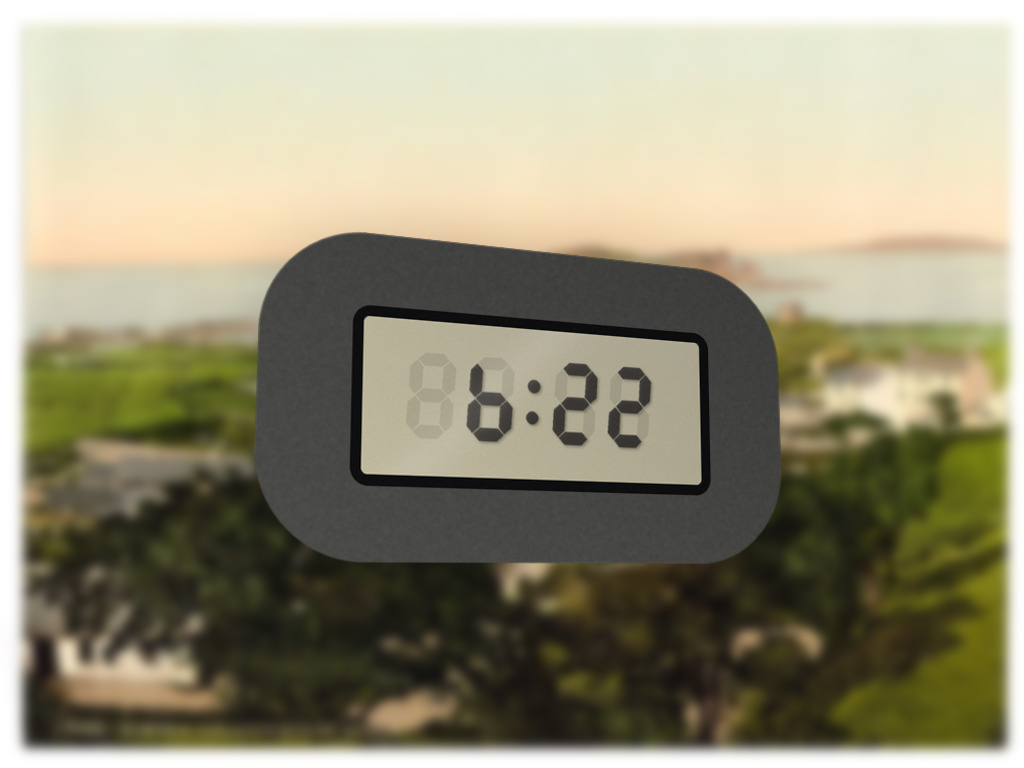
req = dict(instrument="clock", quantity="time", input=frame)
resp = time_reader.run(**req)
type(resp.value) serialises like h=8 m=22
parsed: h=6 m=22
